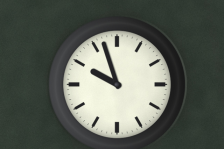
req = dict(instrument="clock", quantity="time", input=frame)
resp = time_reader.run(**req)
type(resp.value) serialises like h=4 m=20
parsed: h=9 m=57
